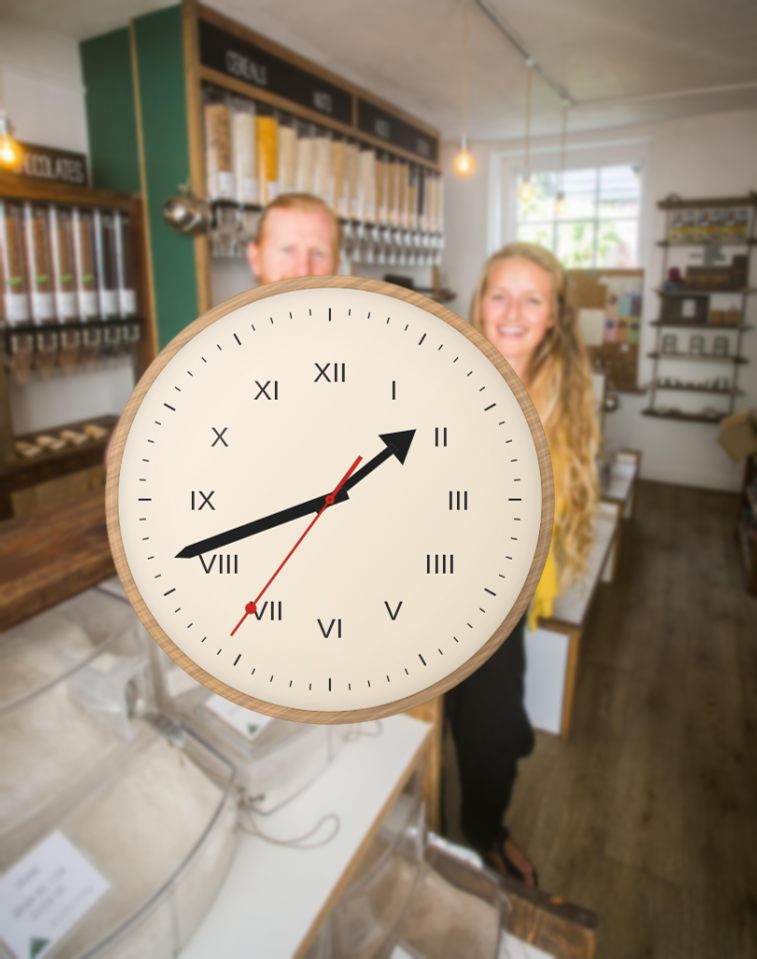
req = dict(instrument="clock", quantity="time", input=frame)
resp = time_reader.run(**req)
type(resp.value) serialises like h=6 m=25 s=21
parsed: h=1 m=41 s=36
